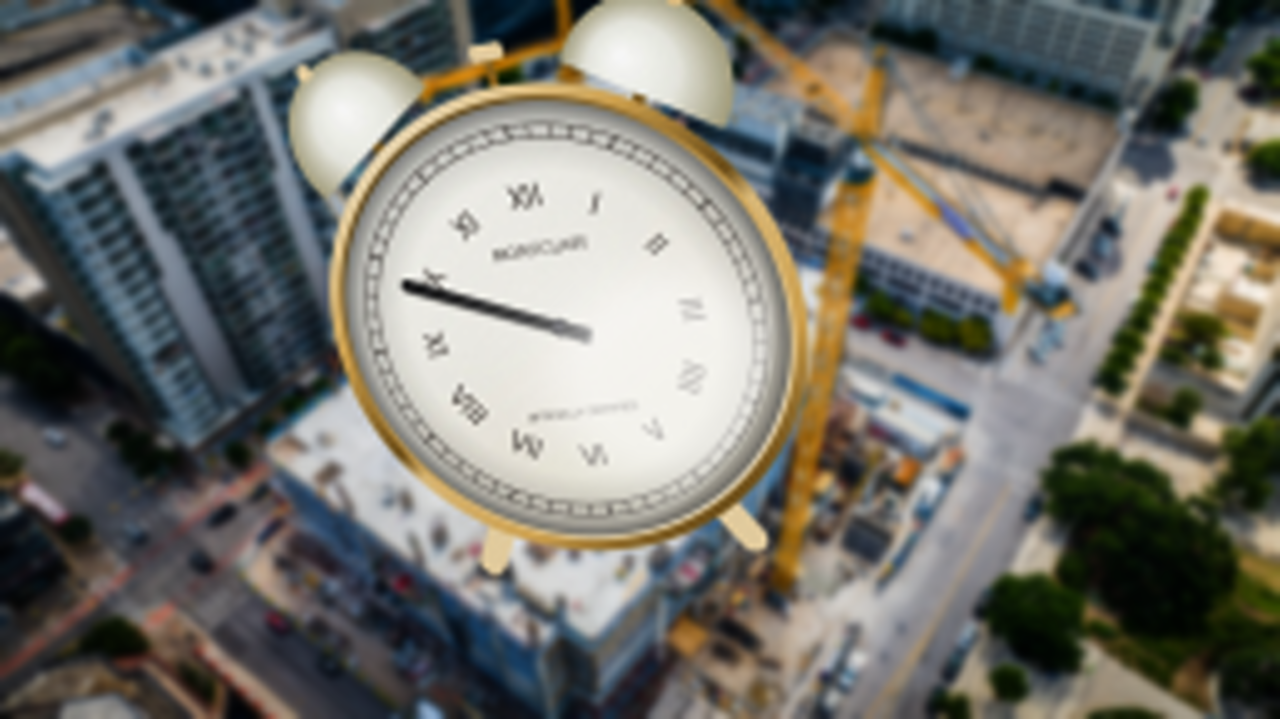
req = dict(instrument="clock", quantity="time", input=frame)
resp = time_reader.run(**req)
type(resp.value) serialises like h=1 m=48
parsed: h=9 m=49
